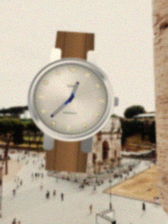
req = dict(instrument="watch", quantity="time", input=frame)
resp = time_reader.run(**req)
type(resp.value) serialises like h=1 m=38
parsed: h=12 m=37
